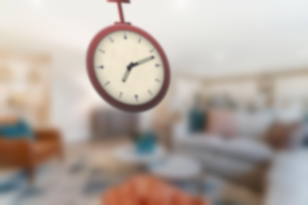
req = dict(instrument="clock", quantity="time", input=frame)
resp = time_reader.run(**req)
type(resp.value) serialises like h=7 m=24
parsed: h=7 m=12
